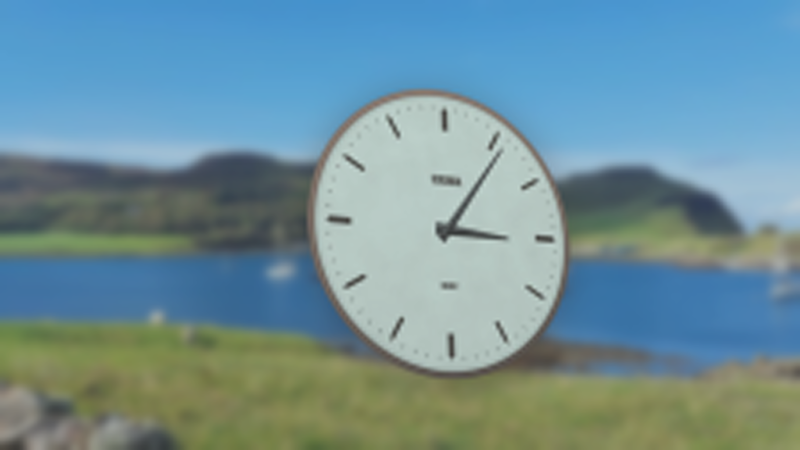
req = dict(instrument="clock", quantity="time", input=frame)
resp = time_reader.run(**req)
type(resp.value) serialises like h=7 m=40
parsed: h=3 m=6
